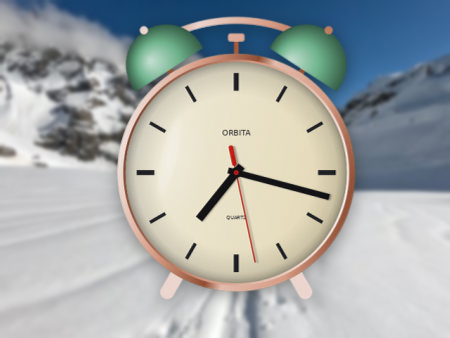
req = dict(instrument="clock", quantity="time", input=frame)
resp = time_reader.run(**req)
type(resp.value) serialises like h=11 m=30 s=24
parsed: h=7 m=17 s=28
